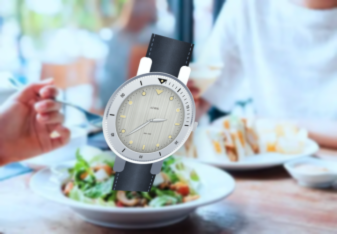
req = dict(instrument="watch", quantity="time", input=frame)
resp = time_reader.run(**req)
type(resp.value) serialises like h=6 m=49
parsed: h=2 m=38
